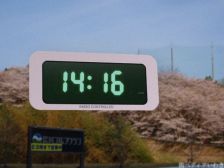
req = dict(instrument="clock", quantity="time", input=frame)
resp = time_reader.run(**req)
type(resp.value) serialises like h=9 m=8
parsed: h=14 m=16
